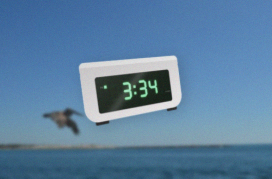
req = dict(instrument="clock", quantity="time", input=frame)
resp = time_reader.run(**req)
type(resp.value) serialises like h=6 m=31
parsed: h=3 m=34
